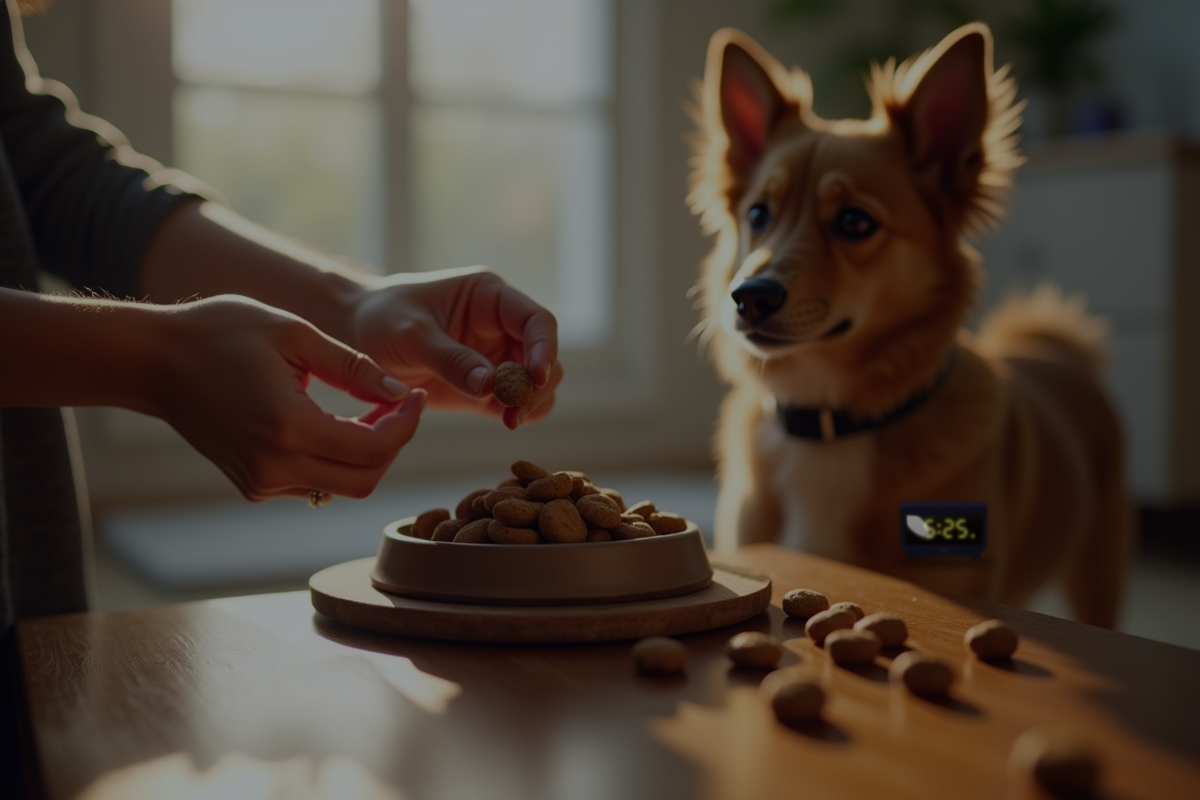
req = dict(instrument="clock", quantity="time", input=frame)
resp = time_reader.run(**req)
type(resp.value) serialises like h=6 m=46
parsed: h=5 m=25
